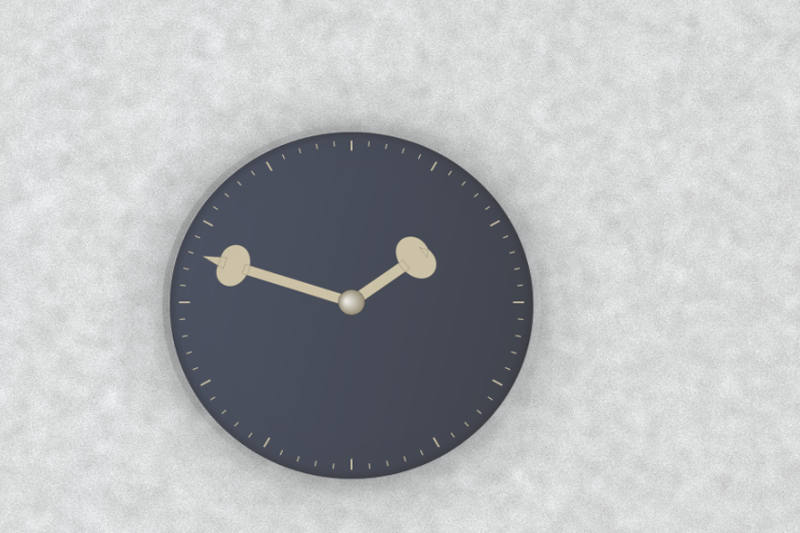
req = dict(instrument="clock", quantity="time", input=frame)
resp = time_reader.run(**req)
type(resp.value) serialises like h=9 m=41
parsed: h=1 m=48
